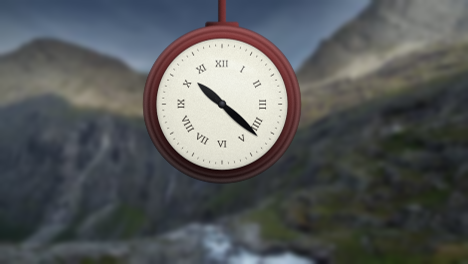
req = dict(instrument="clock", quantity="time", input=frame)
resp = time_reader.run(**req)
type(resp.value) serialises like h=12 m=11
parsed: h=10 m=22
